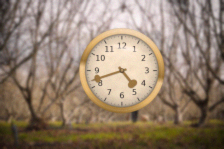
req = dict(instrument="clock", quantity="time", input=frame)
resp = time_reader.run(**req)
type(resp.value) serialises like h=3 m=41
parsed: h=4 m=42
